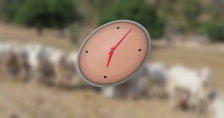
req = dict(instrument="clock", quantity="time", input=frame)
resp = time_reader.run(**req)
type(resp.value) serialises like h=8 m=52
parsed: h=6 m=5
